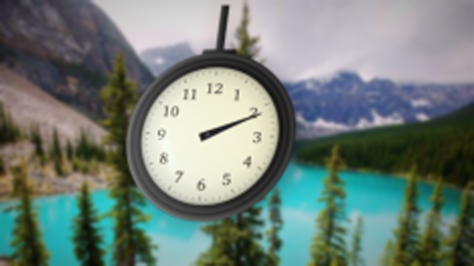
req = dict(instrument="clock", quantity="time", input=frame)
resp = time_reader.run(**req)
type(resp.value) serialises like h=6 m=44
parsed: h=2 m=11
